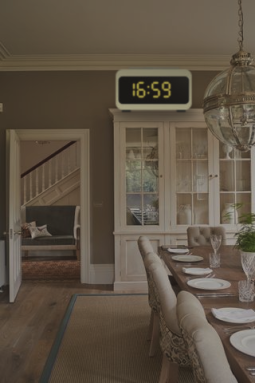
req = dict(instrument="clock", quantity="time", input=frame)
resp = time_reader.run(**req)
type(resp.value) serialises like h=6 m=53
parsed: h=16 m=59
